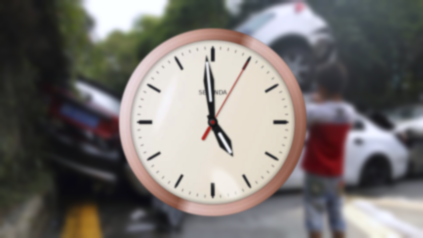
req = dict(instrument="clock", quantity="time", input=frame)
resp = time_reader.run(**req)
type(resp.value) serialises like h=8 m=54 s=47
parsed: h=4 m=59 s=5
